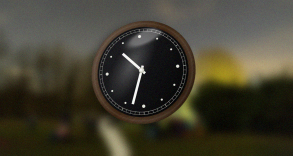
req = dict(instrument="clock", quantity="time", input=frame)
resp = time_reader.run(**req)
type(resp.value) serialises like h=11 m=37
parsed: h=10 m=33
